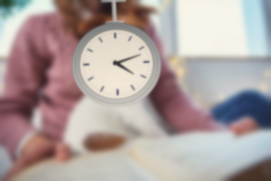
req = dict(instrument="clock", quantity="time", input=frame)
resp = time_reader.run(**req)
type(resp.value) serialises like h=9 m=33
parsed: h=4 m=12
